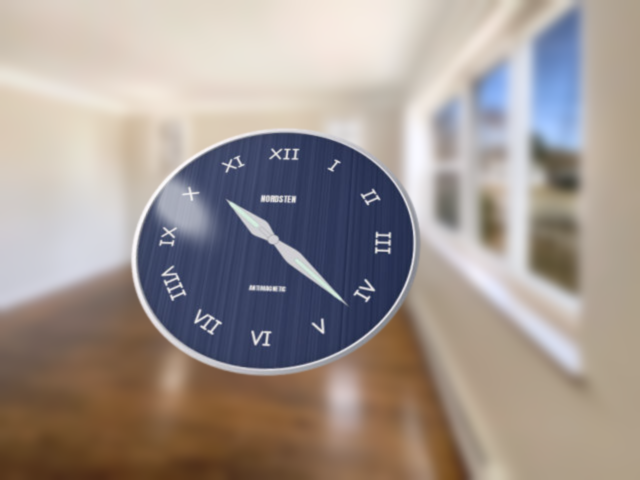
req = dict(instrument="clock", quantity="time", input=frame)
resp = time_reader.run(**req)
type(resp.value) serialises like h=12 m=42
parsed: h=10 m=22
